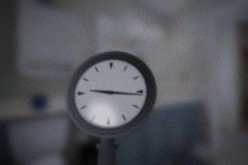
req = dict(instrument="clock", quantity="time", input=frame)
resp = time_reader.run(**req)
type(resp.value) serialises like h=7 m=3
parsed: h=9 m=16
